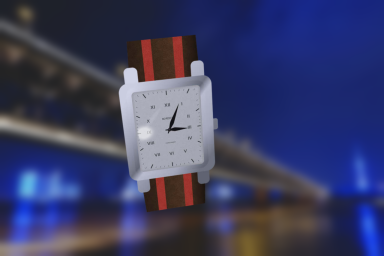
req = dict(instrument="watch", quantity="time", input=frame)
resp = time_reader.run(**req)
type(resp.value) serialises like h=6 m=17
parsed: h=3 m=4
